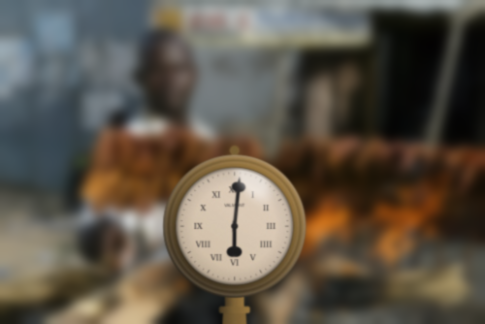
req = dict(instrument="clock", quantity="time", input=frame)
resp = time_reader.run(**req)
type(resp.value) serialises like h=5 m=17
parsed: h=6 m=1
